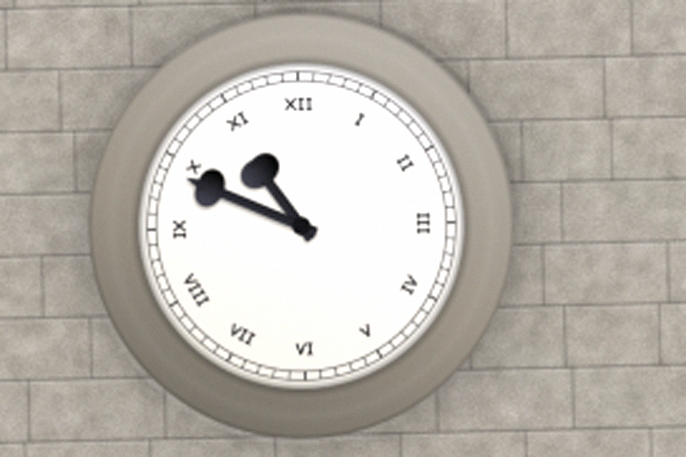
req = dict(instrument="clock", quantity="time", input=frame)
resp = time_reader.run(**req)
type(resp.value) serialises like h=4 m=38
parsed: h=10 m=49
